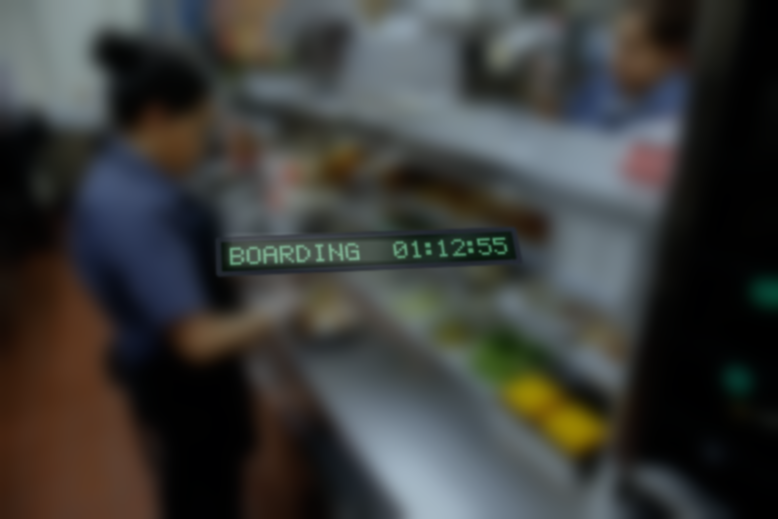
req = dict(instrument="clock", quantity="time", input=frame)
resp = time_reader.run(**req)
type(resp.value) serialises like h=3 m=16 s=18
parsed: h=1 m=12 s=55
